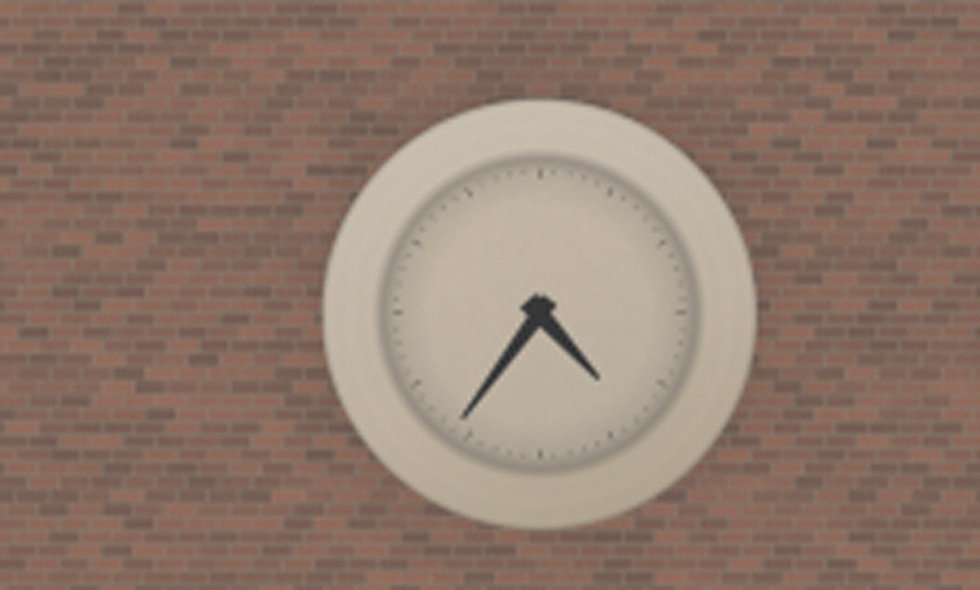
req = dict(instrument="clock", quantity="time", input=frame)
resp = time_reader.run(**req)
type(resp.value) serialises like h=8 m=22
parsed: h=4 m=36
